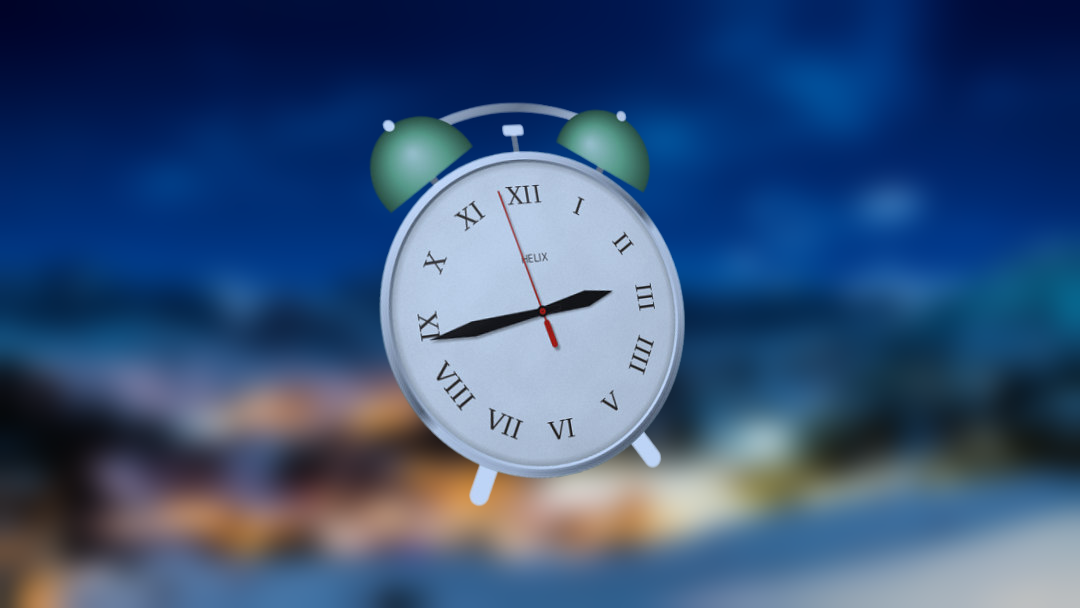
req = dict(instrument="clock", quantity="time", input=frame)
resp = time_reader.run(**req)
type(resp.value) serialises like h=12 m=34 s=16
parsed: h=2 m=43 s=58
